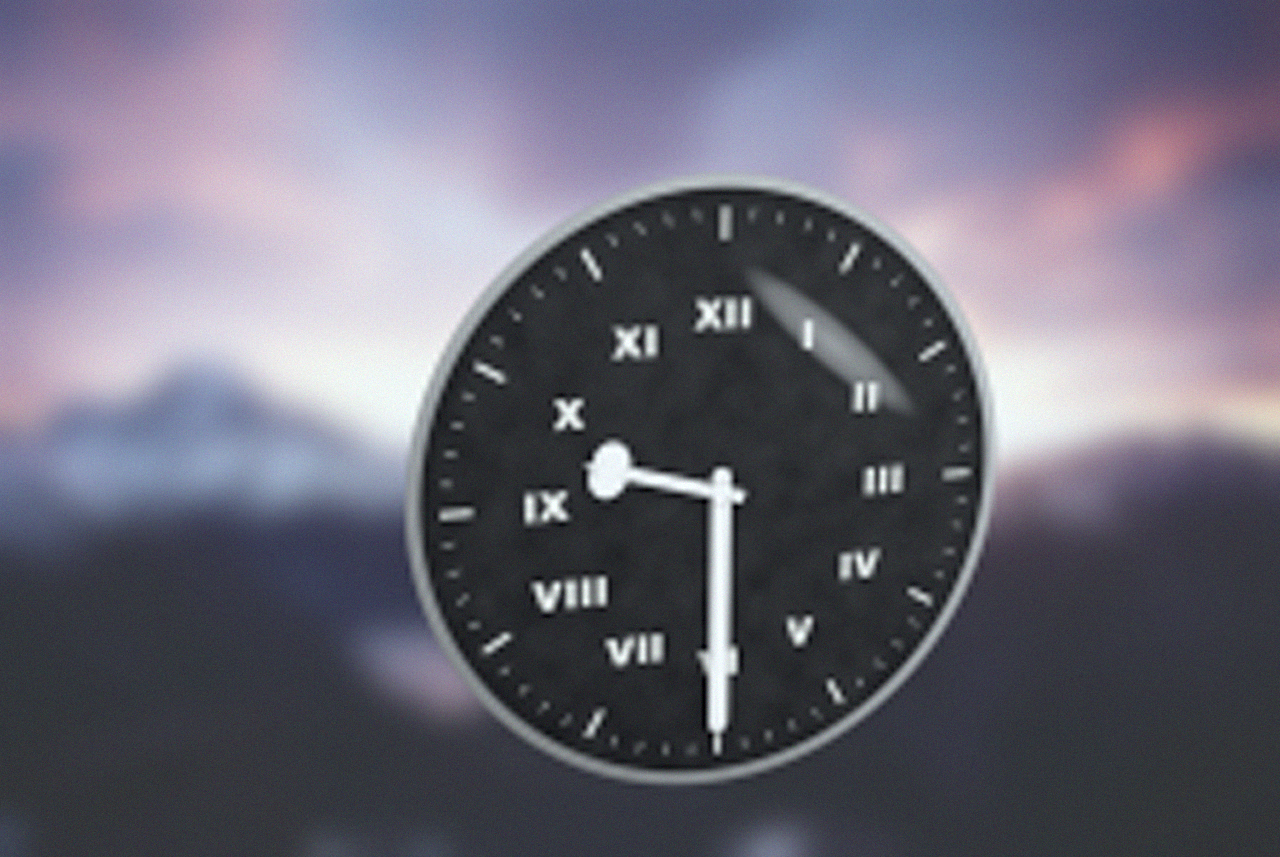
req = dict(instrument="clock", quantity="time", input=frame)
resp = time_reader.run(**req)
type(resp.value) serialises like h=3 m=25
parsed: h=9 m=30
